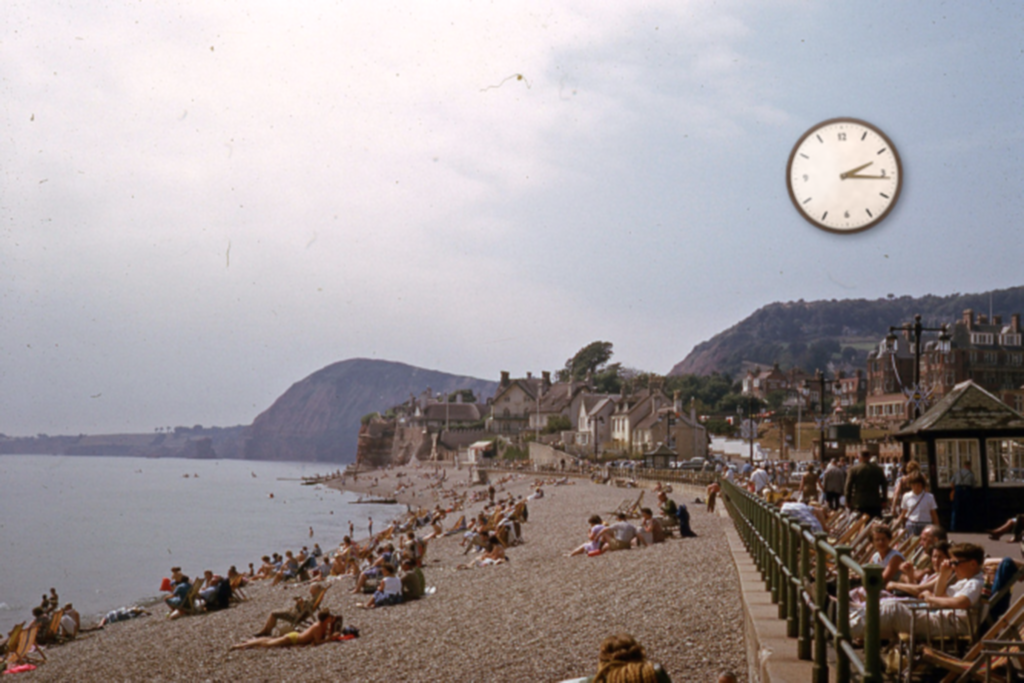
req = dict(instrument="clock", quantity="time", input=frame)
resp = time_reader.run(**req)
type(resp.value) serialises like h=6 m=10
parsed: h=2 m=16
